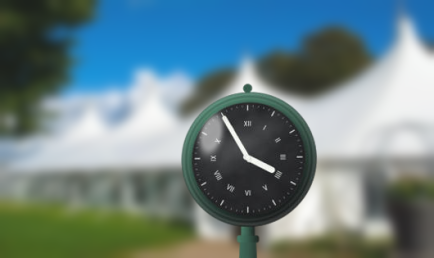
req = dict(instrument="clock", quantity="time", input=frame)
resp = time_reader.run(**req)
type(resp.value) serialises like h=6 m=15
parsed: h=3 m=55
